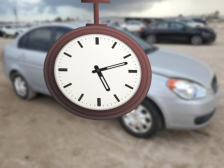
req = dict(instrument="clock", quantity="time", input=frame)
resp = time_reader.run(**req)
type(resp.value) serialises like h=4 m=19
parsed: h=5 m=12
